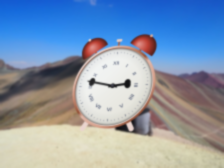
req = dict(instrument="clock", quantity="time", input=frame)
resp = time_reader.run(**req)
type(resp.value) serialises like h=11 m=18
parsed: h=2 m=47
